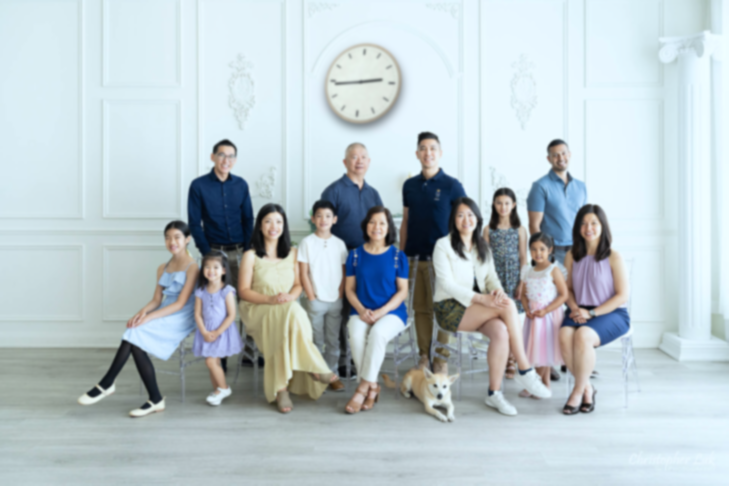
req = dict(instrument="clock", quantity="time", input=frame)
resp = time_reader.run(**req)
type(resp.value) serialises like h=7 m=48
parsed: h=2 m=44
